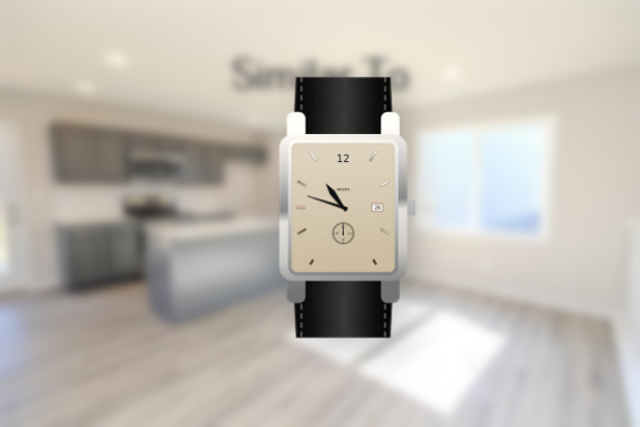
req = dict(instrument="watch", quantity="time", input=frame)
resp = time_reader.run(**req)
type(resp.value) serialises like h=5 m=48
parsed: h=10 m=48
